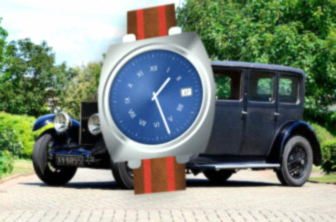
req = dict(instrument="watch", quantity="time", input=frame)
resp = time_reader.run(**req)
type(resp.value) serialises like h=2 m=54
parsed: h=1 m=27
